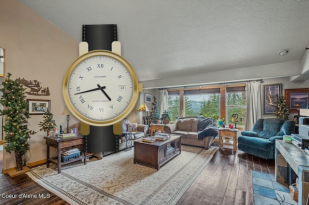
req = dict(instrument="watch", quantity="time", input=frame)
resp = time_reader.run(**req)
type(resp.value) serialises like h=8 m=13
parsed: h=4 m=43
